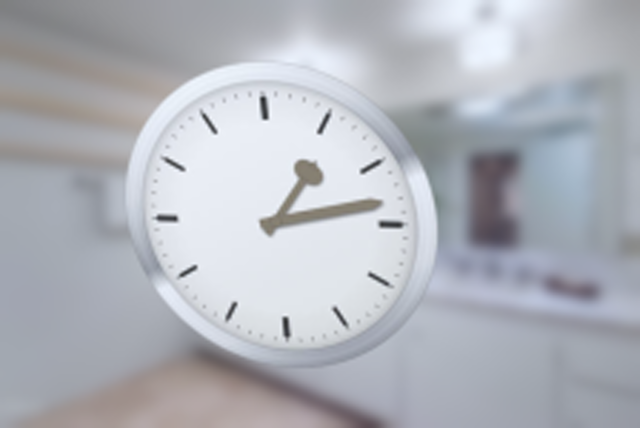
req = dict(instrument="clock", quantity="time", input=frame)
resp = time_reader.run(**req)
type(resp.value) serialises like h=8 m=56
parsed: h=1 m=13
